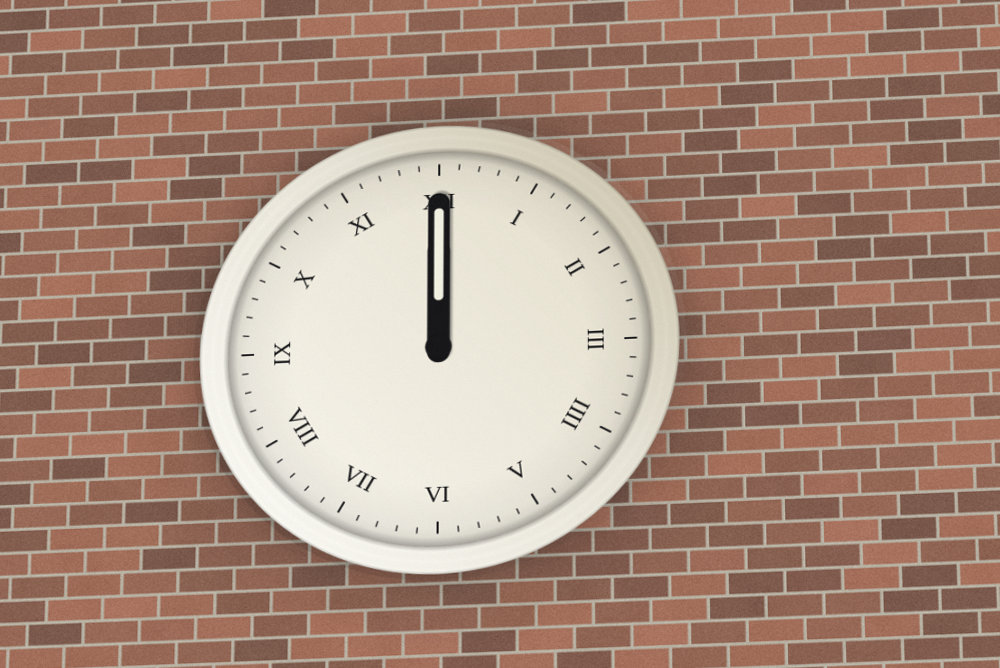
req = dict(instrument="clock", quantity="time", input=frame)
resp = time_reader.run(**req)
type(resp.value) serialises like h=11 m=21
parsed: h=12 m=0
